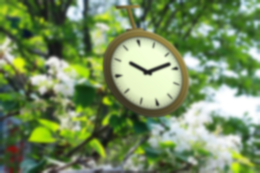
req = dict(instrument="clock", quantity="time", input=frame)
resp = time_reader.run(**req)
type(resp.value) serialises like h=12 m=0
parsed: h=10 m=13
